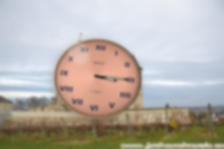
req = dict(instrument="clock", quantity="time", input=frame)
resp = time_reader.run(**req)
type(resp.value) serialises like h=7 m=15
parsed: h=3 m=15
